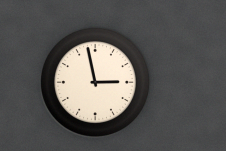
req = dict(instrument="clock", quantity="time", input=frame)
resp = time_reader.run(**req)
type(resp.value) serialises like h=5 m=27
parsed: h=2 m=58
